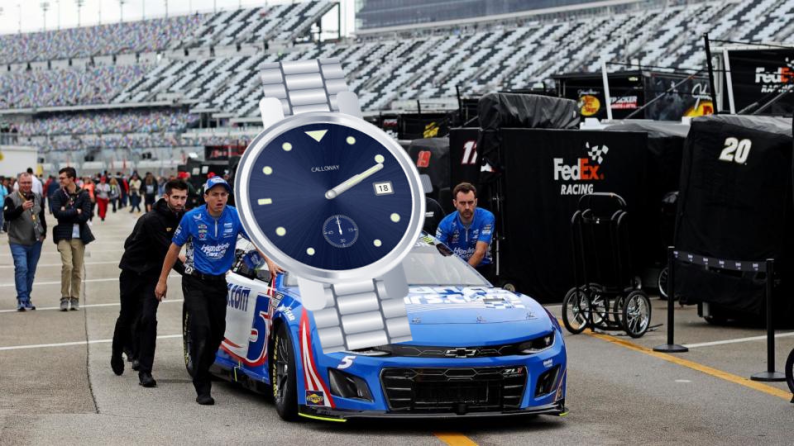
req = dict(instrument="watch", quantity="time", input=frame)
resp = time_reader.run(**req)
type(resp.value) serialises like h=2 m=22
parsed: h=2 m=11
